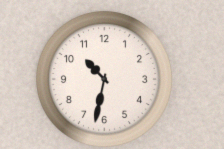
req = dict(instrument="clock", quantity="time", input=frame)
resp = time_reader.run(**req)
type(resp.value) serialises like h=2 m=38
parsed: h=10 m=32
